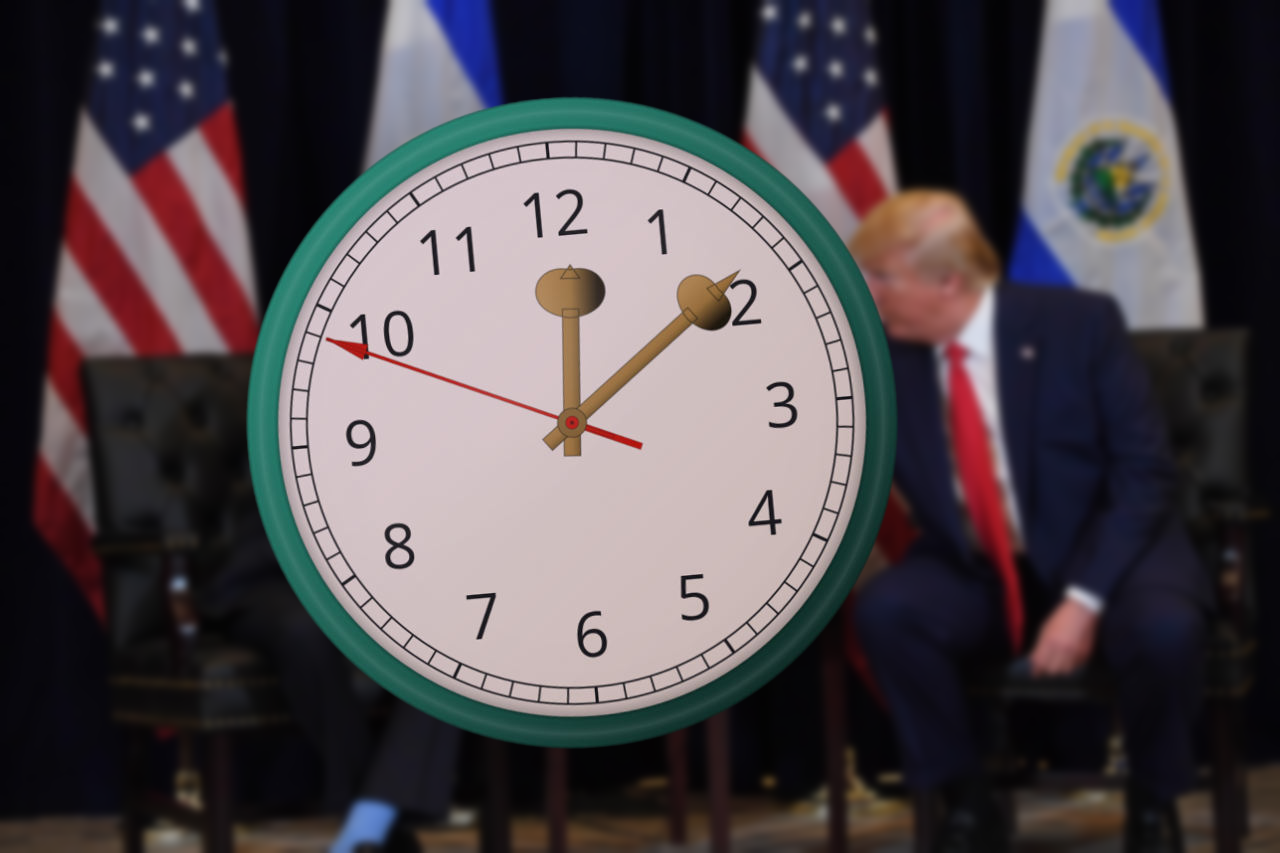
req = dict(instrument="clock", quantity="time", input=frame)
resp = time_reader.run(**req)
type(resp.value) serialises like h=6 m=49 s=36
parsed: h=12 m=8 s=49
